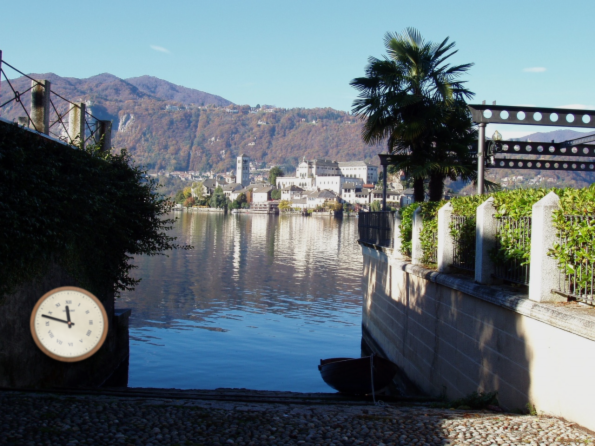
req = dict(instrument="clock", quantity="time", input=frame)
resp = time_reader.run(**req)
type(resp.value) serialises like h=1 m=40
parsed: h=11 m=48
